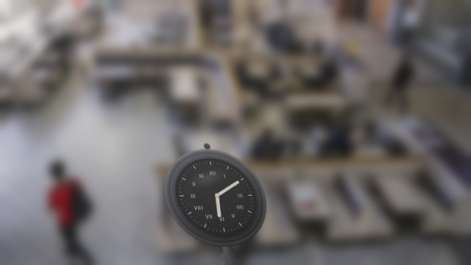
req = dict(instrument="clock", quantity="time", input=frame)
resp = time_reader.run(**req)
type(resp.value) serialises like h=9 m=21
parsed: h=6 m=10
